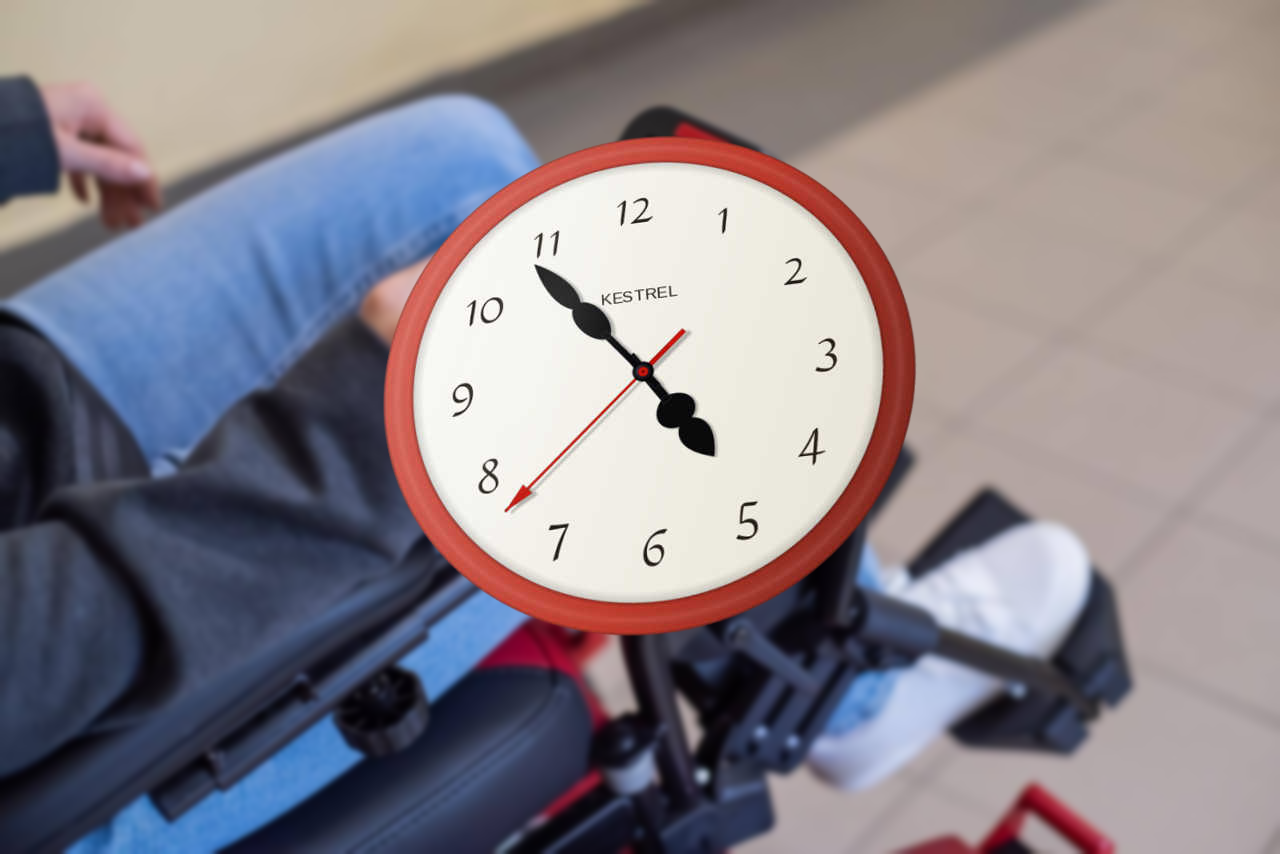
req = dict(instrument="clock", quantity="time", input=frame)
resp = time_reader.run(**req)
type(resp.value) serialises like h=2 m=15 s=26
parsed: h=4 m=53 s=38
